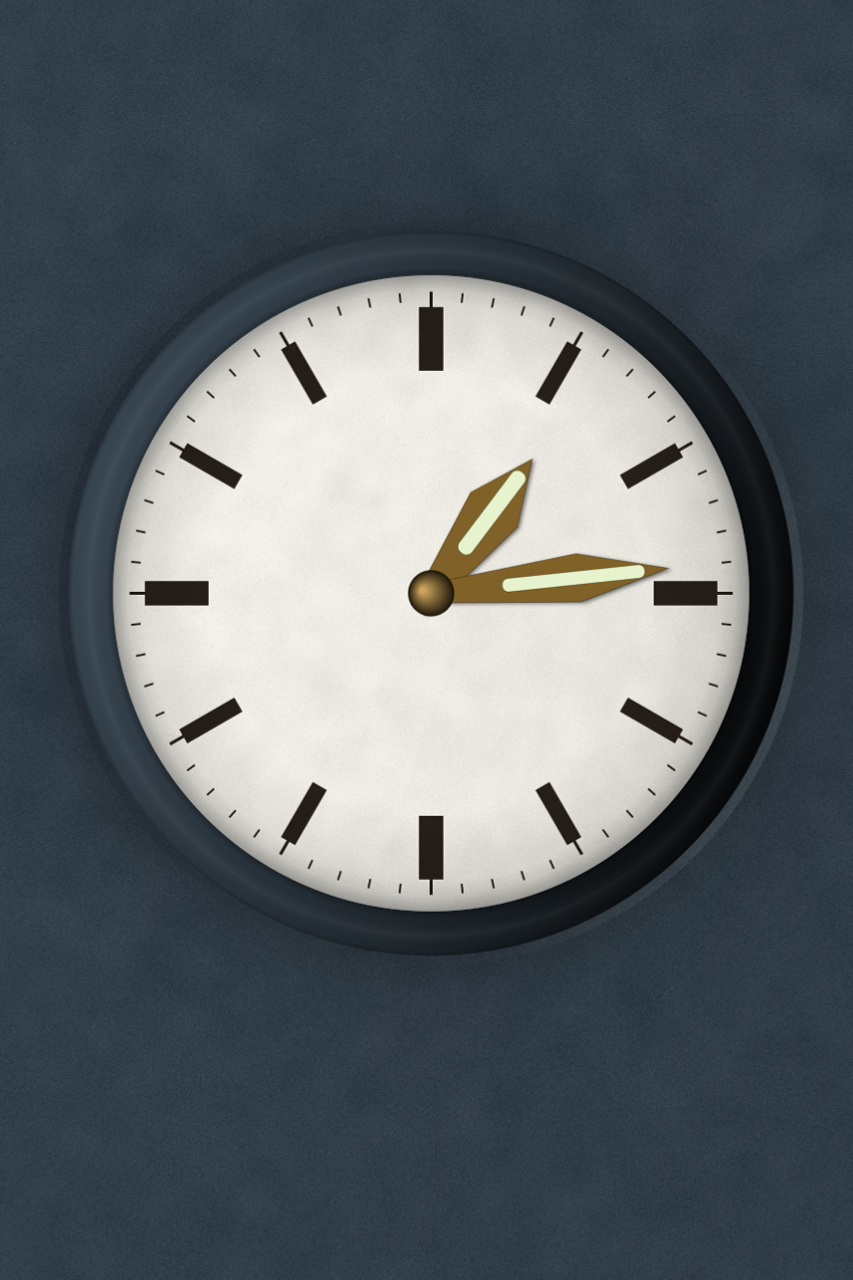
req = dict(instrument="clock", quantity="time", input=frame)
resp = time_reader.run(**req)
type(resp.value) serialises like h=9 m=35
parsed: h=1 m=14
